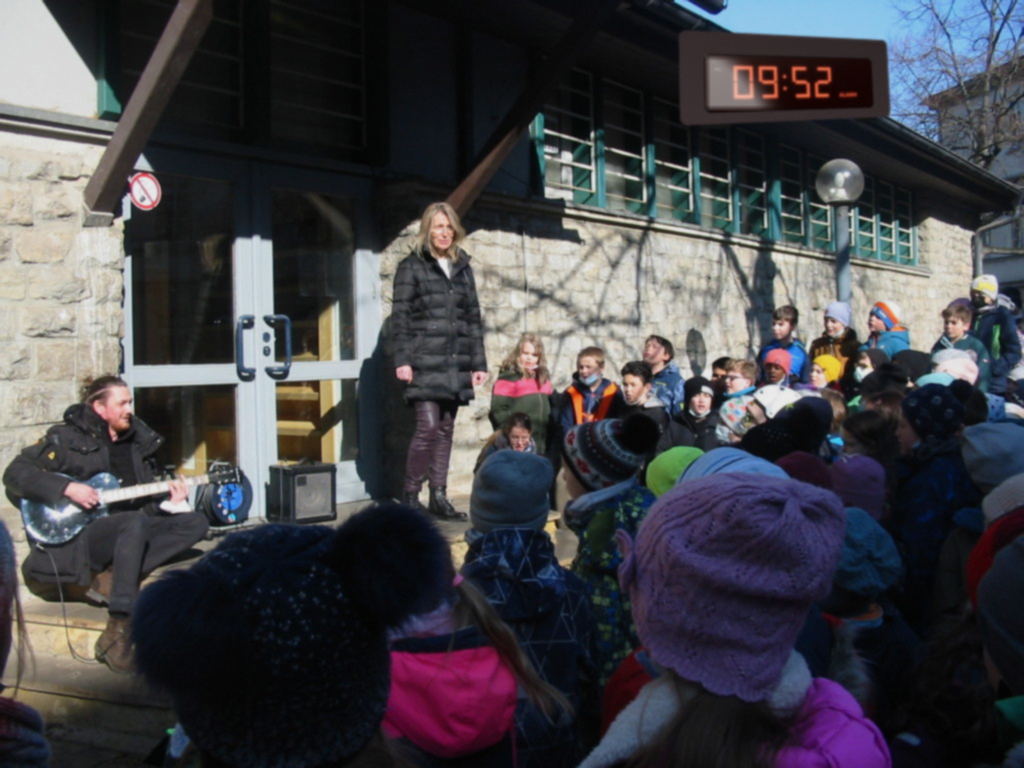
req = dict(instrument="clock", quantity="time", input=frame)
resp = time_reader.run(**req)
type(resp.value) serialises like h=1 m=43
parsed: h=9 m=52
